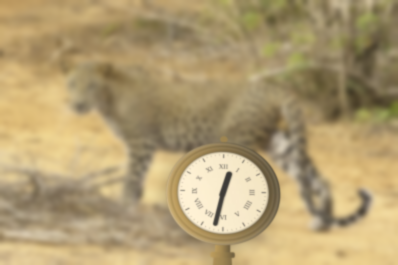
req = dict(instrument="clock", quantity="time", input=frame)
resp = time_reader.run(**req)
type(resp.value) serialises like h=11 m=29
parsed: h=12 m=32
